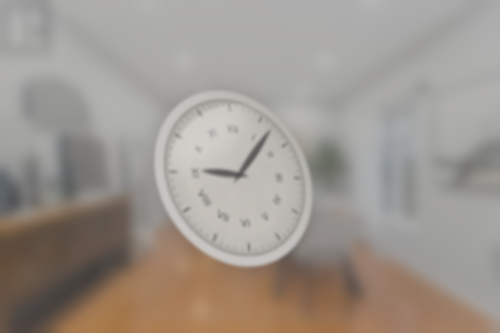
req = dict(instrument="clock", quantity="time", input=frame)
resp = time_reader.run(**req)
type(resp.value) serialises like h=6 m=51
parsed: h=9 m=7
